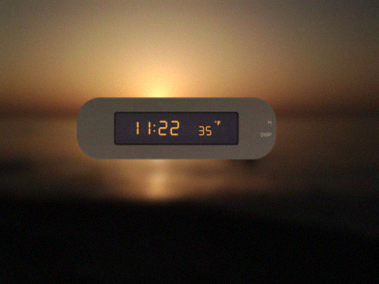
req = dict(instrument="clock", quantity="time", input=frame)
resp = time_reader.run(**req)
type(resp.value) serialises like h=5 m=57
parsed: h=11 m=22
